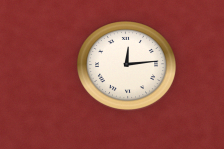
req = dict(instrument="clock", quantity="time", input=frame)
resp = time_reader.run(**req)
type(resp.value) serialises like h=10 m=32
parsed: h=12 m=14
